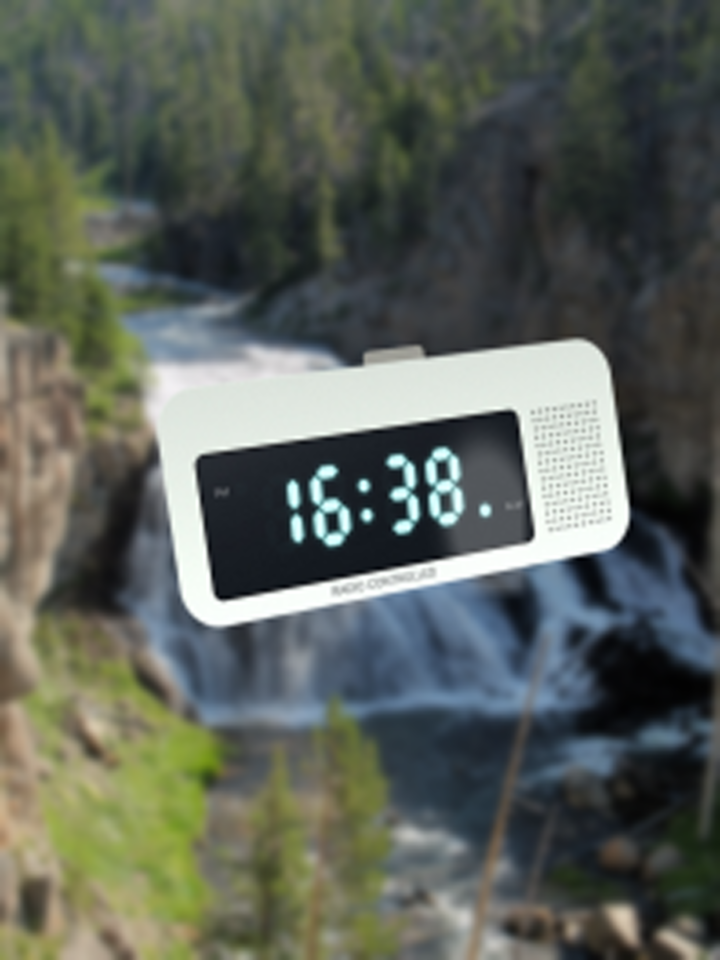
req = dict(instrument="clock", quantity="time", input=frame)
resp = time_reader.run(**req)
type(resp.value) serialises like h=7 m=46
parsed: h=16 m=38
